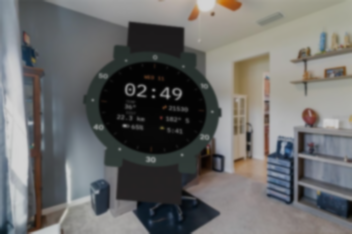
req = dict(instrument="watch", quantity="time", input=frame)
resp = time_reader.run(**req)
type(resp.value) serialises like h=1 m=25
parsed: h=2 m=49
